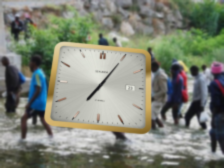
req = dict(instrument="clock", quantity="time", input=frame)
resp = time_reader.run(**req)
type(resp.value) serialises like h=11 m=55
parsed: h=7 m=5
